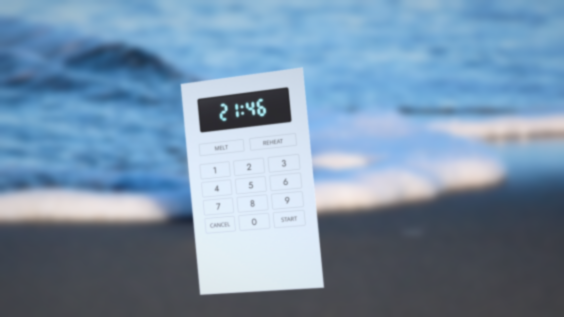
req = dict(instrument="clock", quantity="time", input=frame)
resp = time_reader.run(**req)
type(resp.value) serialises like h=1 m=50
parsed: h=21 m=46
